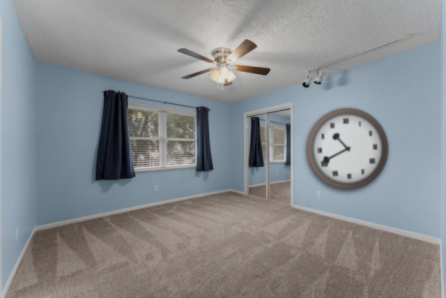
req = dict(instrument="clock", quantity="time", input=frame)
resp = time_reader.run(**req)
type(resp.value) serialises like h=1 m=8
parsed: h=10 m=41
